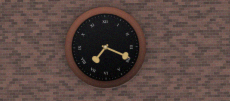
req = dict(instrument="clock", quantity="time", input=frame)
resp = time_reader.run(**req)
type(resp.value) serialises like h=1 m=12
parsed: h=7 m=19
